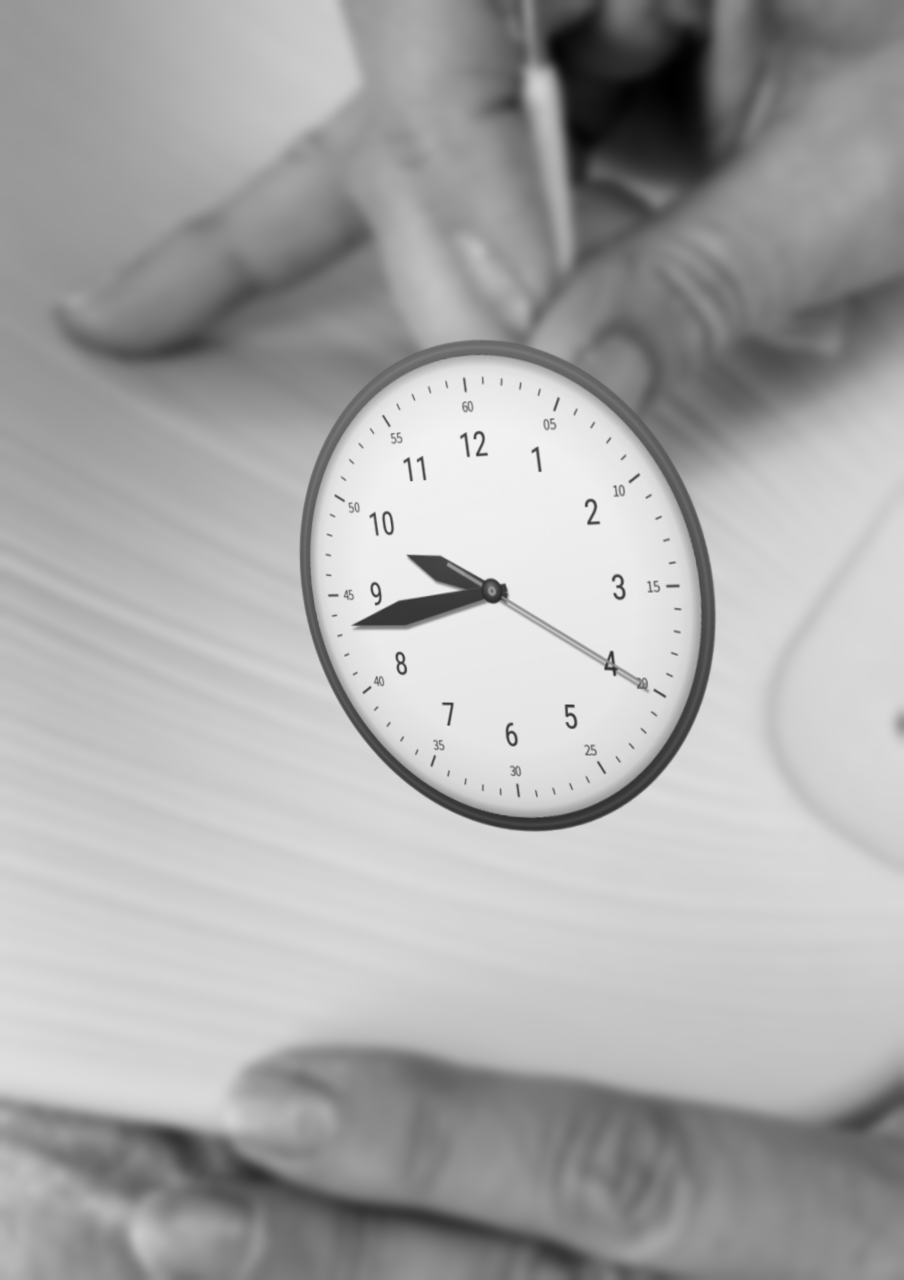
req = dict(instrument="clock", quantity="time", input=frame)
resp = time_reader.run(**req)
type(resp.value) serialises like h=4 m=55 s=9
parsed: h=9 m=43 s=20
